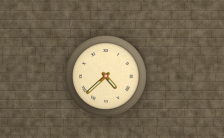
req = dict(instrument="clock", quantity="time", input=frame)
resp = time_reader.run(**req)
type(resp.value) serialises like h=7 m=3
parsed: h=4 m=38
